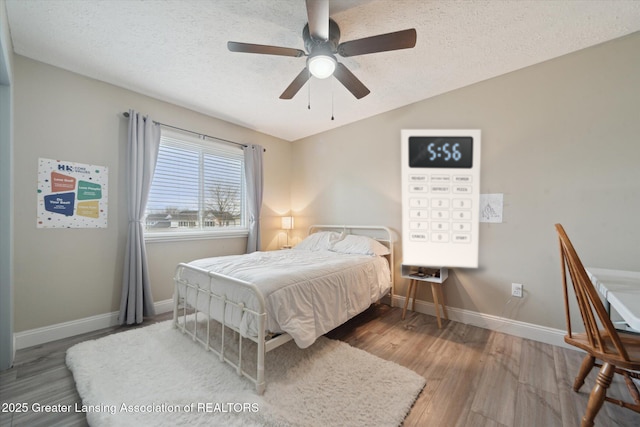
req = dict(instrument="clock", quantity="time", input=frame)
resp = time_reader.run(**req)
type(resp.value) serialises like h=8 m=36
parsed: h=5 m=56
